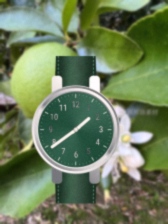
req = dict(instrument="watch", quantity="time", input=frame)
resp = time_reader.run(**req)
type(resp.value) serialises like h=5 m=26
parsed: h=1 m=39
